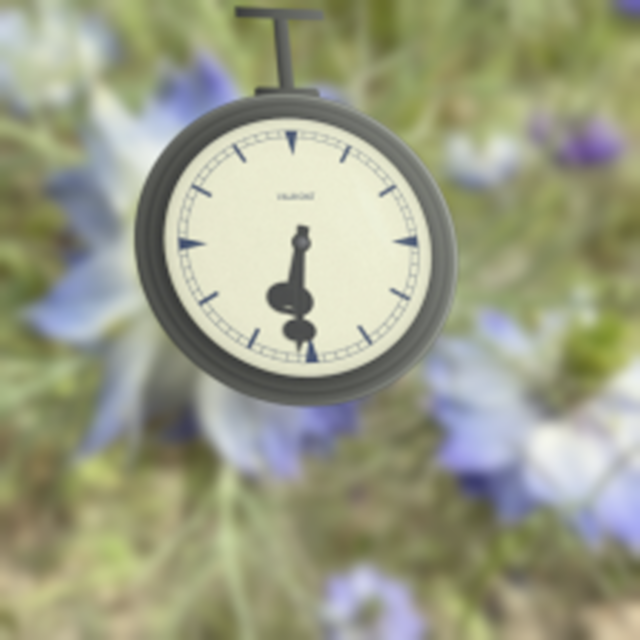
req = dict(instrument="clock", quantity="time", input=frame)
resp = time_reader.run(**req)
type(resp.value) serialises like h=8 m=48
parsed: h=6 m=31
